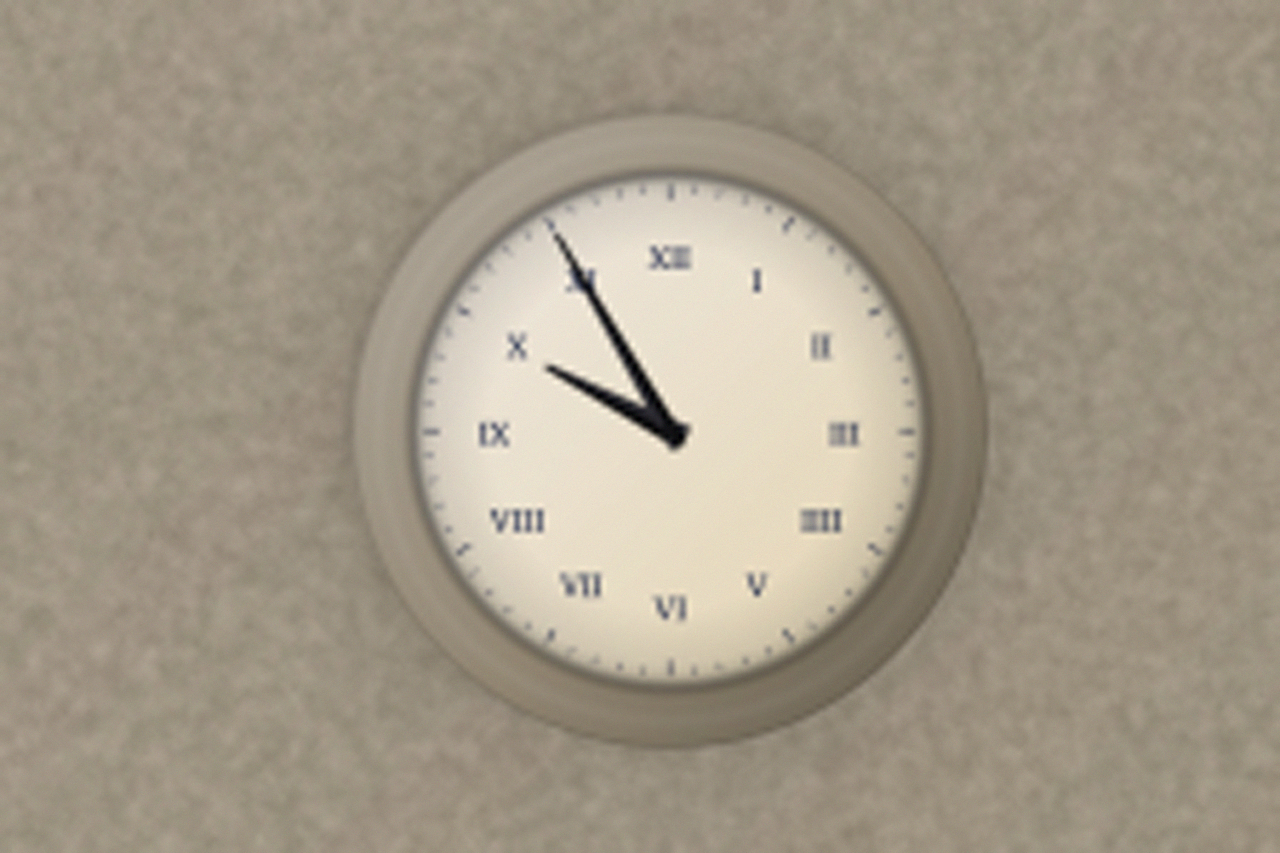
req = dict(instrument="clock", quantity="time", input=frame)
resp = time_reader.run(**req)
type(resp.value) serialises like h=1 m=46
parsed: h=9 m=55
